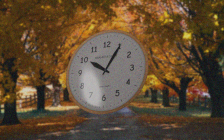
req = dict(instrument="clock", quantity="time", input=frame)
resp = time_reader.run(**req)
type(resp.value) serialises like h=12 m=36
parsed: h=10 m=5
